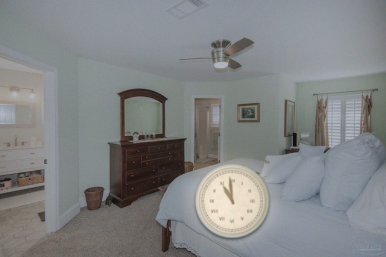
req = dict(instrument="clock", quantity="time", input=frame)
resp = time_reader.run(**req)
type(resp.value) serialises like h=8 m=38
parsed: h=10 m=59
